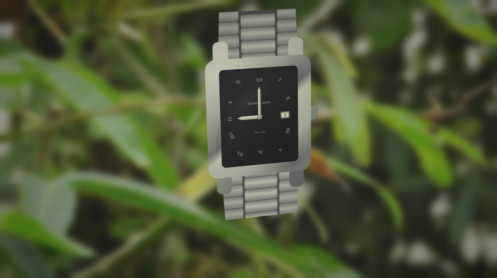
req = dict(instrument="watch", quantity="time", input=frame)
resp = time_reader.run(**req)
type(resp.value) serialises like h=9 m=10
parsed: h=9 m=0
